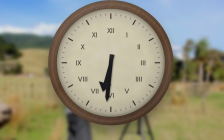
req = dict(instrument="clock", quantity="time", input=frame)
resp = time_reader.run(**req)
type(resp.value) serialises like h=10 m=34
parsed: h=6 m=31
